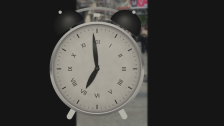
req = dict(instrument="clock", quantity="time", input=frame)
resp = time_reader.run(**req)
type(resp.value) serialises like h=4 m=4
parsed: h=6 m=59
